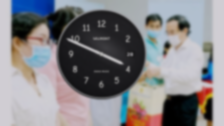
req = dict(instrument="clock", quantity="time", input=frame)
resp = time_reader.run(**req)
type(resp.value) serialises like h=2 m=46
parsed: h=3 m=49
